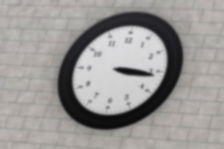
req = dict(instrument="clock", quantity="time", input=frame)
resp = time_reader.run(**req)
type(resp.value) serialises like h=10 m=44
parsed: h=3 m=16
